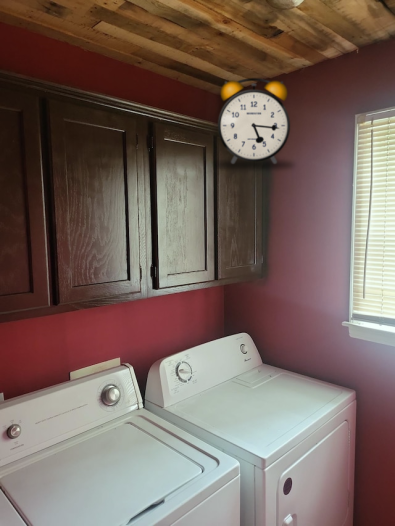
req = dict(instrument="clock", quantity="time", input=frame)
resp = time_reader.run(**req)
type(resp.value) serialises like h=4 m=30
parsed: h=5 m=16
